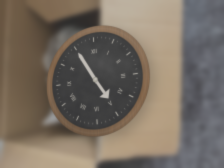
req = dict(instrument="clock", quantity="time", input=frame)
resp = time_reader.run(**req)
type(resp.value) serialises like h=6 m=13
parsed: h=4 m=55
